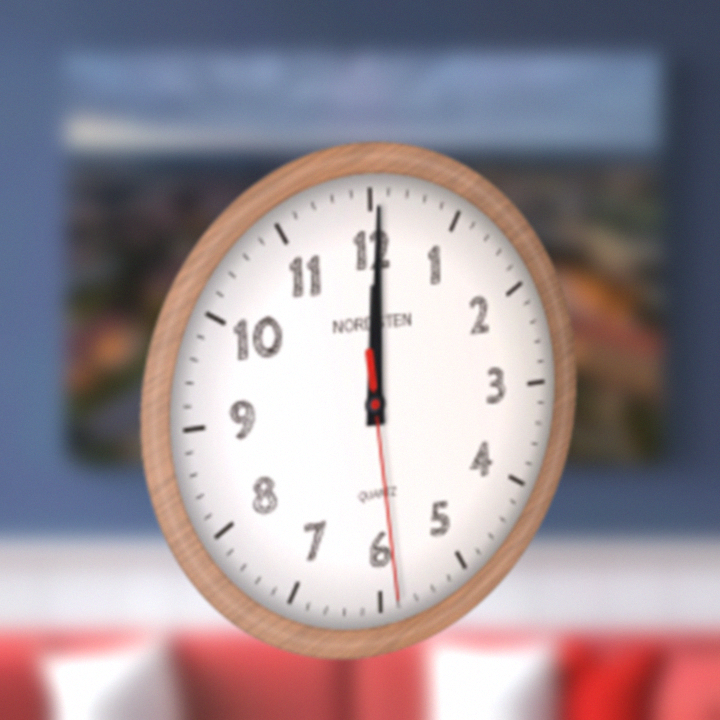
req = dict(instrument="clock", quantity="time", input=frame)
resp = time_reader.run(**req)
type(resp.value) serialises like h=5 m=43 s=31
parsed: h=12 m=0 s=29
